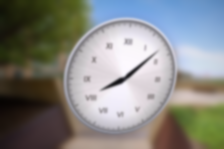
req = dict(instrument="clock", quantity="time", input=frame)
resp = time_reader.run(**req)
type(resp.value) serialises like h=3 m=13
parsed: h=8 m=8
